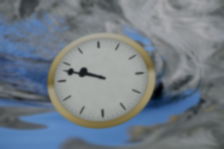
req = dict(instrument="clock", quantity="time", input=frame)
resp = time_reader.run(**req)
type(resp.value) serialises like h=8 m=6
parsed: h=9 m=48
